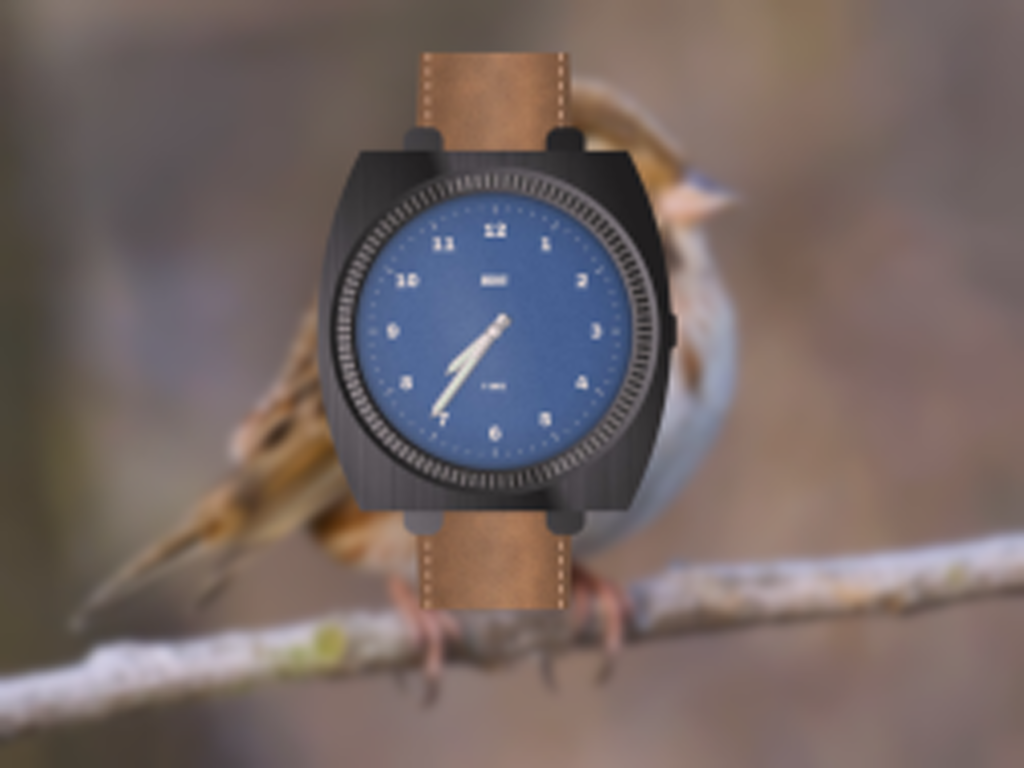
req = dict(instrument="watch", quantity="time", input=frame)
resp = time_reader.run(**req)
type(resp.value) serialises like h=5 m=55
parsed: h=7 m=36
